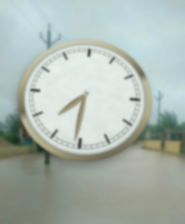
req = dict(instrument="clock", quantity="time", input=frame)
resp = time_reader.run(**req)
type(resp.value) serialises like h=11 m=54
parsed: h=7 m=31
